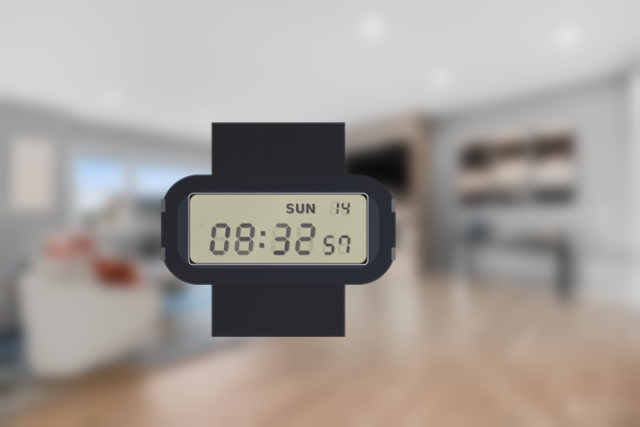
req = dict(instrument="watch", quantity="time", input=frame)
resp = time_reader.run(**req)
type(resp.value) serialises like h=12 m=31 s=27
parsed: h=8 m=32 s=57
